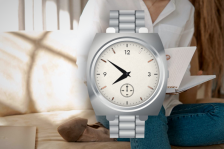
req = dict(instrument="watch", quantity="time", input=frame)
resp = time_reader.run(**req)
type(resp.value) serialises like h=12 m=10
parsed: h=7 m=51
